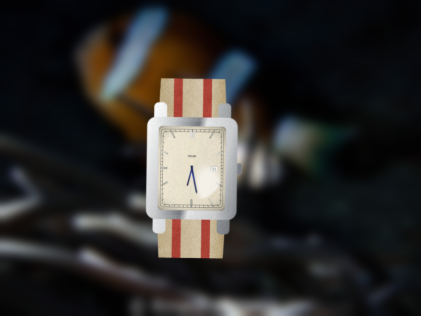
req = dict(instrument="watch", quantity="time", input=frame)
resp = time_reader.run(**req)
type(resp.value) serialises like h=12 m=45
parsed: h=6 m=28
